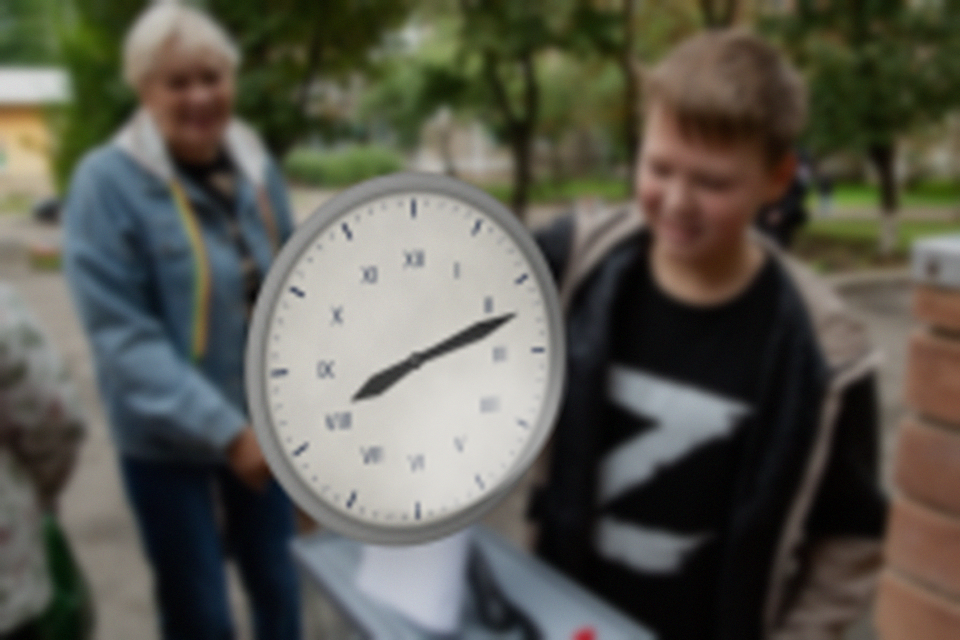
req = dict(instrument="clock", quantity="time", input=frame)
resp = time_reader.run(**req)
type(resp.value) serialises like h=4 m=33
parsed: h=8 m=12
